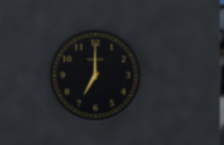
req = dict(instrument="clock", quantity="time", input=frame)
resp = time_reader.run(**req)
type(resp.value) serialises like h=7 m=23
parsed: h=7 m=0
